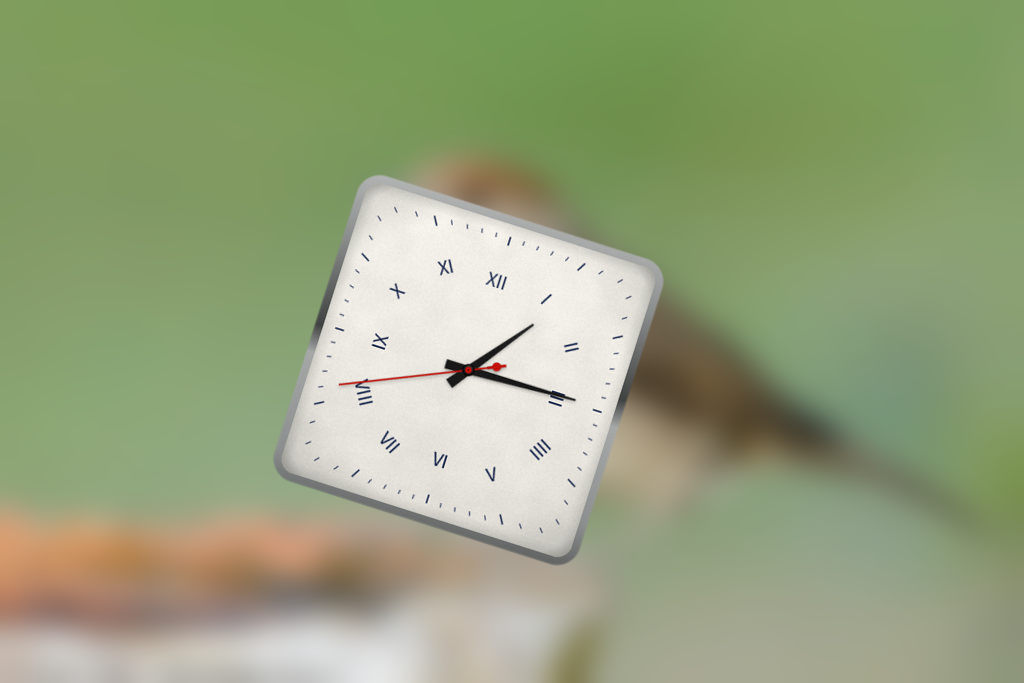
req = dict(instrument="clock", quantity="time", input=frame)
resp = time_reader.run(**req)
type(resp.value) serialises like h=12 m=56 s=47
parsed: h=1 m=14 s=41
